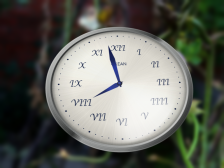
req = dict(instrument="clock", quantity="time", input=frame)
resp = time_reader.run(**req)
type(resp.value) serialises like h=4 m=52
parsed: h=7 m=58
